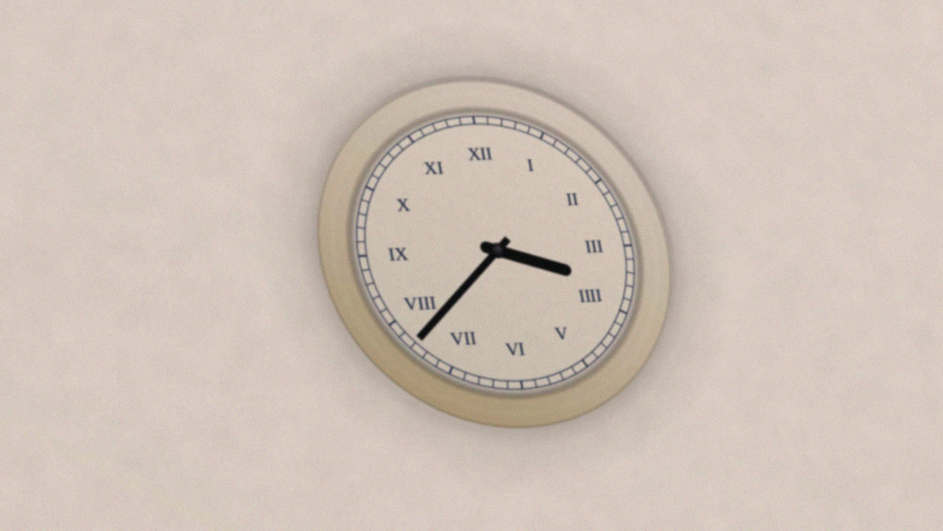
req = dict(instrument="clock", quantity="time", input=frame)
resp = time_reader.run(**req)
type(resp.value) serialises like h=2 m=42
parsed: h=3 m=38
